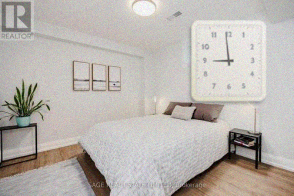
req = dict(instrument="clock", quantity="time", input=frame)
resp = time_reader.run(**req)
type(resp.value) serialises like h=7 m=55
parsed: h=8 m=59
